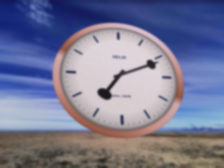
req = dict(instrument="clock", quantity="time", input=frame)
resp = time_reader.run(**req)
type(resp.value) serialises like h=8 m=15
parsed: h=7 m=11
